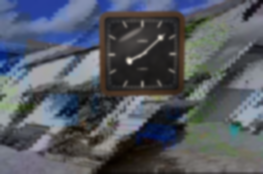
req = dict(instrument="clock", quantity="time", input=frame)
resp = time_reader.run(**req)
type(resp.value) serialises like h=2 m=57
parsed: h=8 m=8
